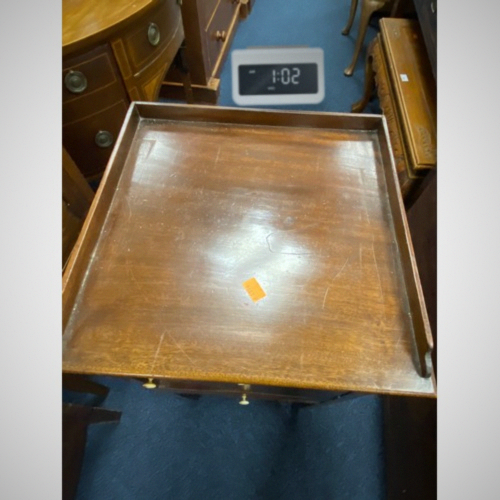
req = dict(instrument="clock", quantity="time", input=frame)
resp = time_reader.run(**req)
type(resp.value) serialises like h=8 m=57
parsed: h=1 m=2
